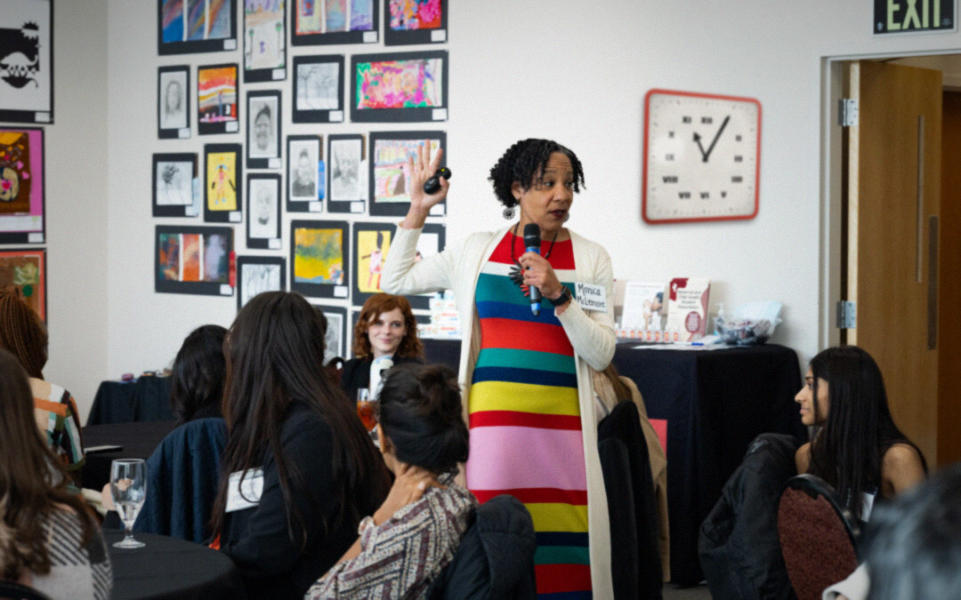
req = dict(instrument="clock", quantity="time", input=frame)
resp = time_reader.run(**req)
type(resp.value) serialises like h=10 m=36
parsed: h=11 m=5
